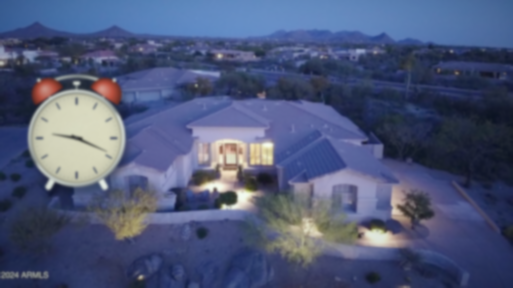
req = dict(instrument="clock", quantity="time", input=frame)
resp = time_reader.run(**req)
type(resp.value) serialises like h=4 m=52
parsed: h=9 m=19
